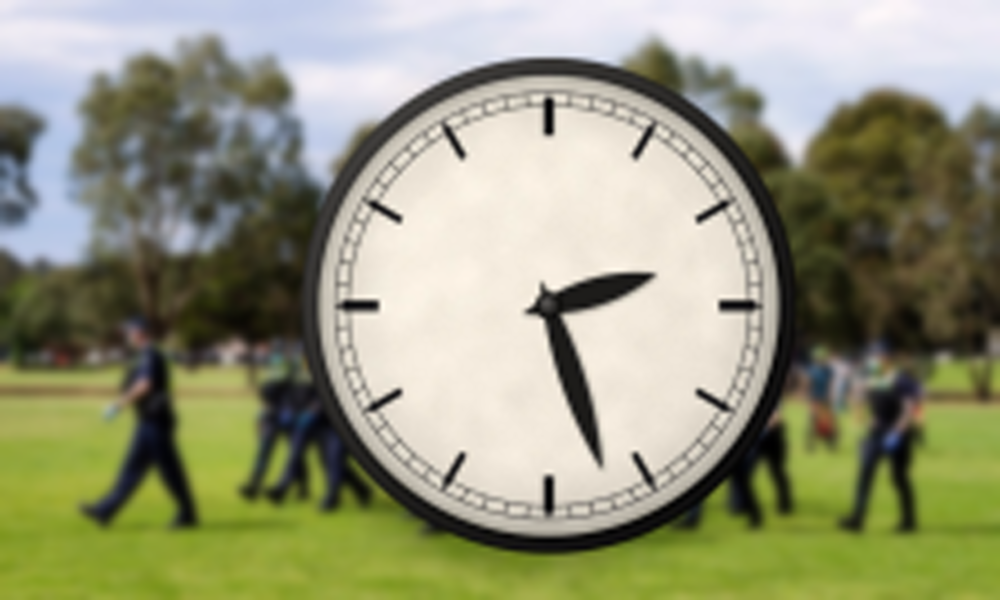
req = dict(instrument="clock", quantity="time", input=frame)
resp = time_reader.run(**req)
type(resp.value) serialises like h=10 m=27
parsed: h=2 m=27
